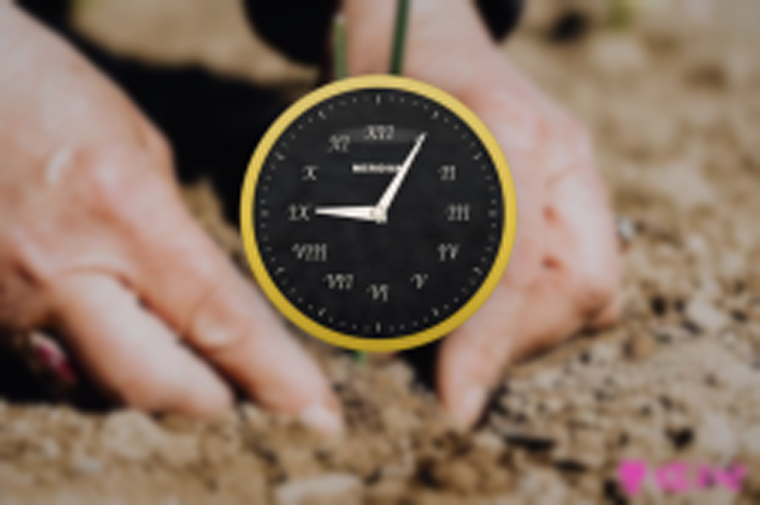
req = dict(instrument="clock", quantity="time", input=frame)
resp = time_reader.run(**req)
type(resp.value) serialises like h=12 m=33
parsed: h=9 m=5
